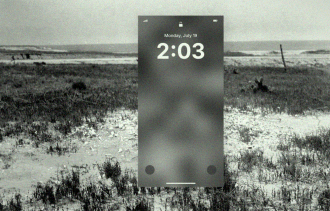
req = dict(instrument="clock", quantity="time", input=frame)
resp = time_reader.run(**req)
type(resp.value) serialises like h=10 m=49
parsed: h=2 m=3
